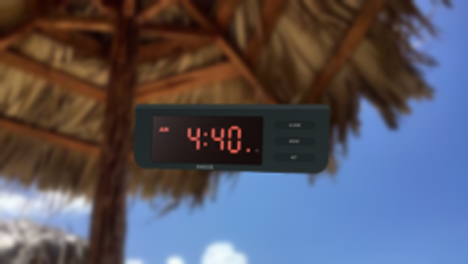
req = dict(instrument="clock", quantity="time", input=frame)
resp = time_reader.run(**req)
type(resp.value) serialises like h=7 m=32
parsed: h=4 m=40
